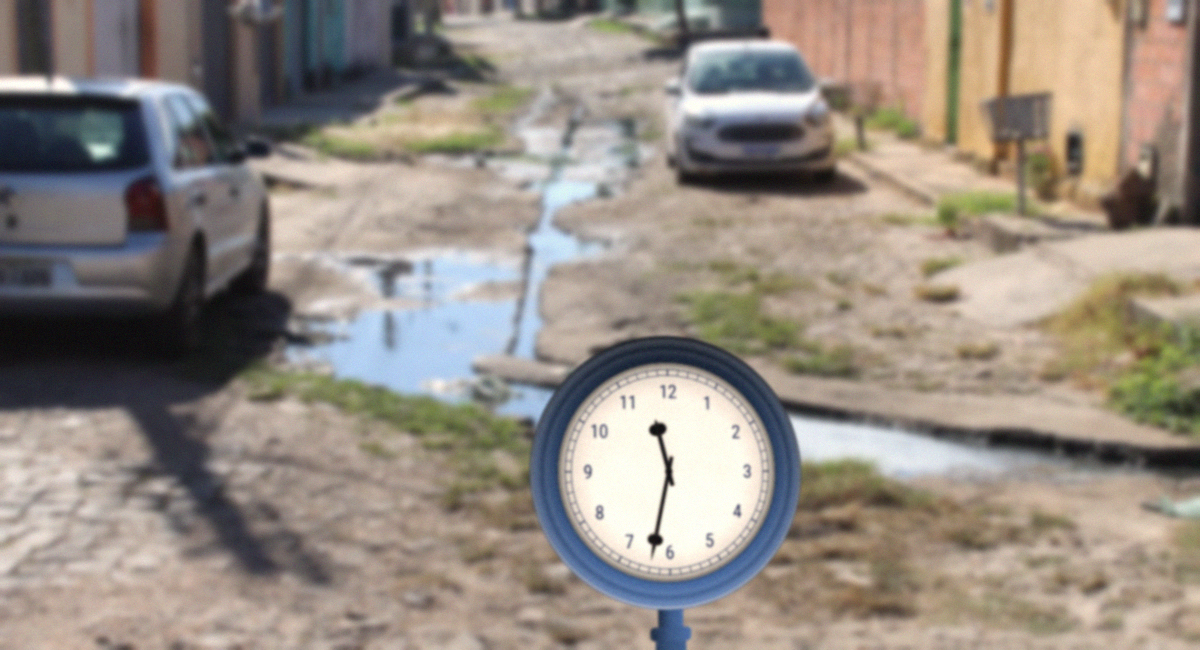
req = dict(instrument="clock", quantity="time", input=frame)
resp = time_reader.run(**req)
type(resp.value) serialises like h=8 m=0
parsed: h=11 m=32
